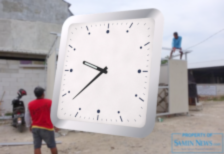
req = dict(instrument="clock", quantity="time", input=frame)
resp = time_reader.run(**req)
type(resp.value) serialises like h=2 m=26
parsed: h=9 m=38
